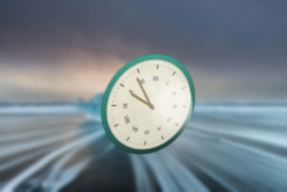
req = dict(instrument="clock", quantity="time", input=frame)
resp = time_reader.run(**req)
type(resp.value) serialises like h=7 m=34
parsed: h=9 m=54
